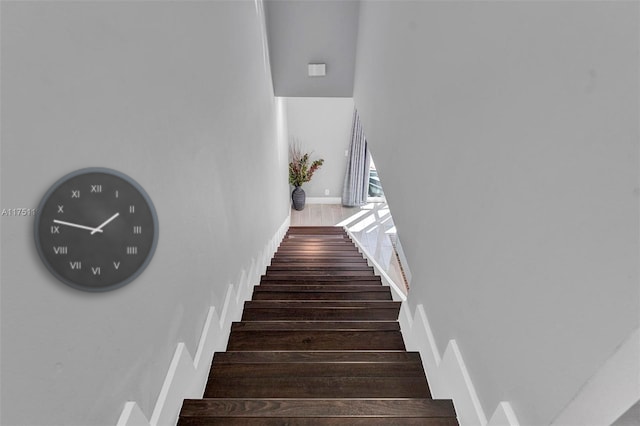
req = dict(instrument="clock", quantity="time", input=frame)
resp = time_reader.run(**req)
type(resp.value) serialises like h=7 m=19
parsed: h=1 m=47
